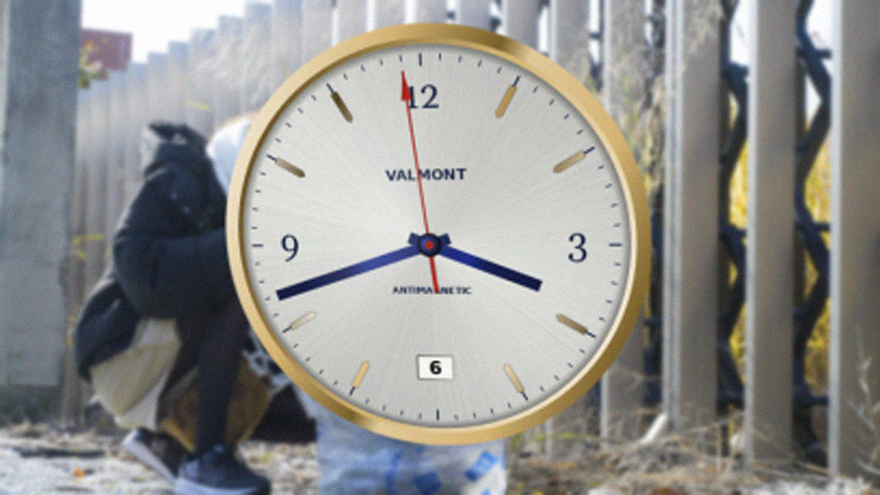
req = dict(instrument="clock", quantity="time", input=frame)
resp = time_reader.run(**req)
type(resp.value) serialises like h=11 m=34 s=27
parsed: h=3 m=41 s=59
